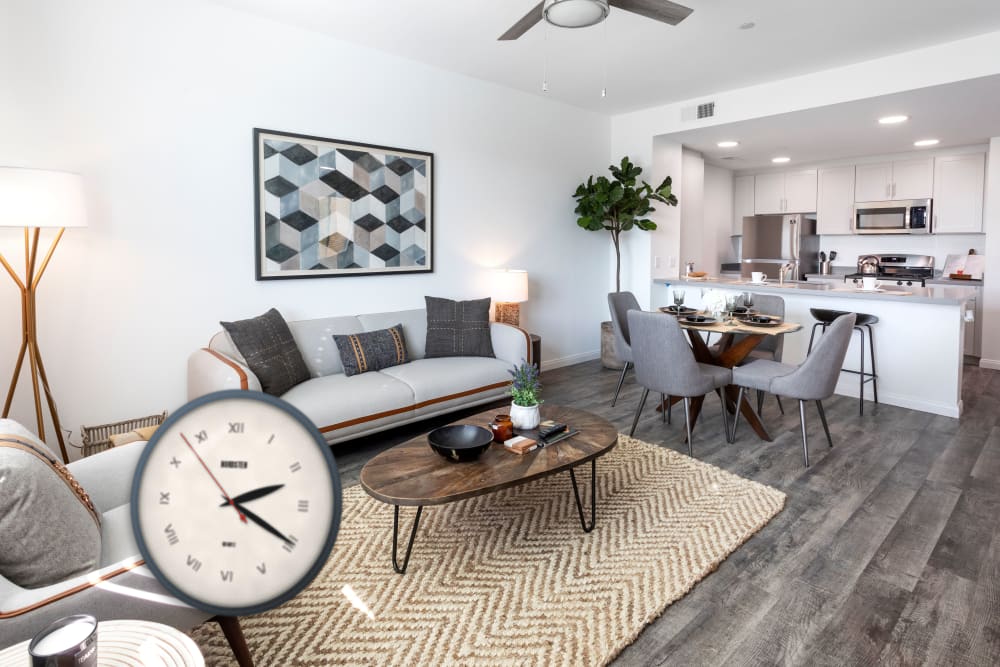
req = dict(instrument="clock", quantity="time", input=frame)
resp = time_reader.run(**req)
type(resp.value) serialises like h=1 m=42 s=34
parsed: h=2 m=19 s=53
